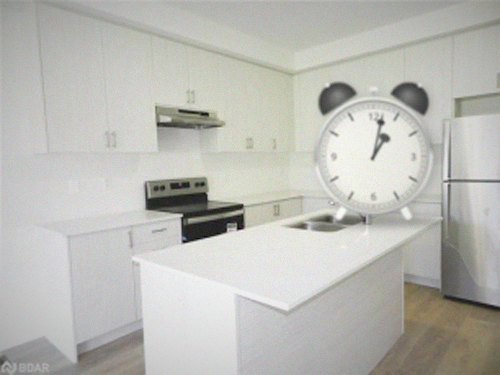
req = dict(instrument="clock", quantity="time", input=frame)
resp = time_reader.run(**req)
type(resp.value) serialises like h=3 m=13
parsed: h=1 m=2
